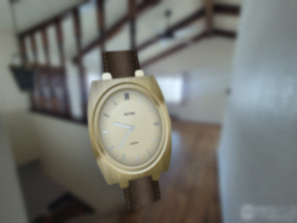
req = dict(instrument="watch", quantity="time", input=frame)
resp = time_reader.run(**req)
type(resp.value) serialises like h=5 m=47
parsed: h=9 m=38
